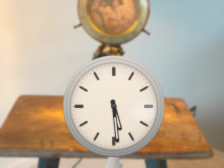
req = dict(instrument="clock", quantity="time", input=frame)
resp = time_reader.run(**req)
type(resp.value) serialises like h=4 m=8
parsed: h=5 m=29
